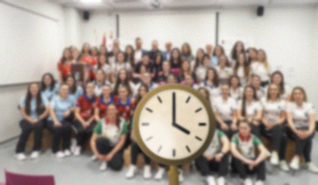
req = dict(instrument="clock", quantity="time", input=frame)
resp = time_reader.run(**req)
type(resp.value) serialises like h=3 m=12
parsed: h=4 m=0
